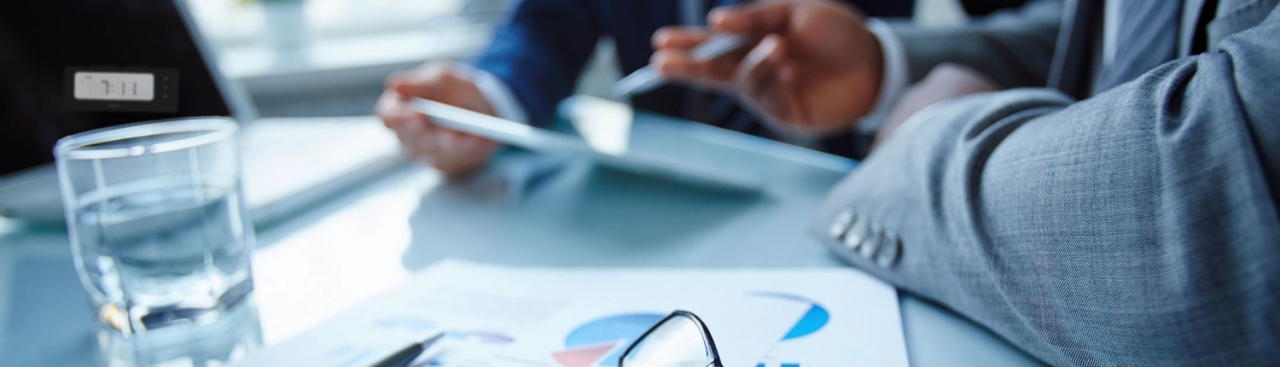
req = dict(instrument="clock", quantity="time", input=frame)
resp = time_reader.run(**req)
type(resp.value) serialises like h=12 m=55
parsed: h=7 m=11
